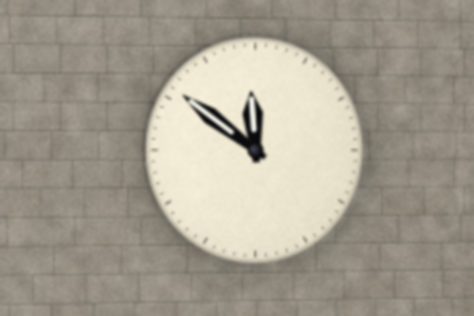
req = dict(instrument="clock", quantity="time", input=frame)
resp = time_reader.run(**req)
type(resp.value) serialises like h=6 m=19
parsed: h=11 m=51
